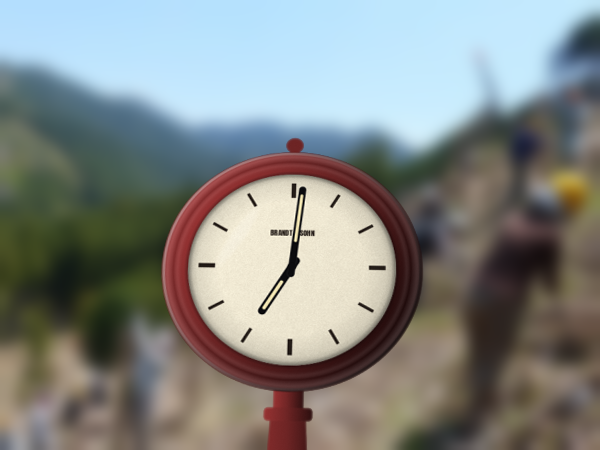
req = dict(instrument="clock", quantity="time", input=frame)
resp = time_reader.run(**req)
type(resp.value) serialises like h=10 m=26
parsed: h=7 m=1
